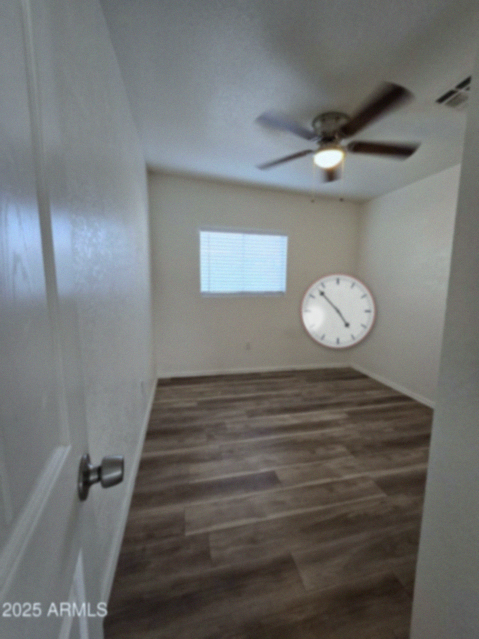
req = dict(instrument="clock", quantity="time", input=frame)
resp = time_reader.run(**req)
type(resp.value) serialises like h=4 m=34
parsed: h=4 m=53
